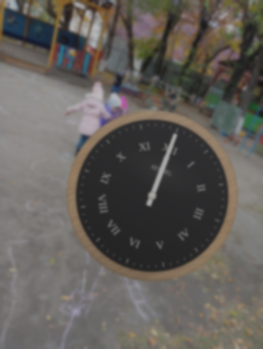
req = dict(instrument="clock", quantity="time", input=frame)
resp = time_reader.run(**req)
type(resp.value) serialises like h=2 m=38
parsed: h=12 m=0
